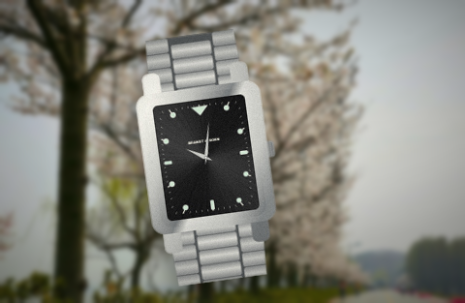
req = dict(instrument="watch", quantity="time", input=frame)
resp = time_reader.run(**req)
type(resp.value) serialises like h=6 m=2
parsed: h=10 m=2
